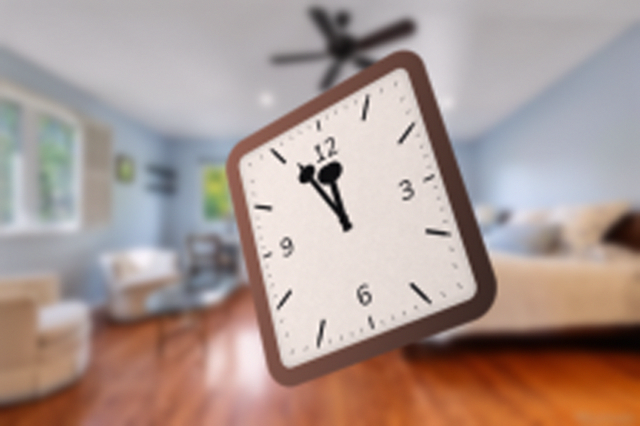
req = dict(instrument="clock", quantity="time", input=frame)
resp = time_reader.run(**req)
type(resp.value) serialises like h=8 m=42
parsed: h=11 m=56
